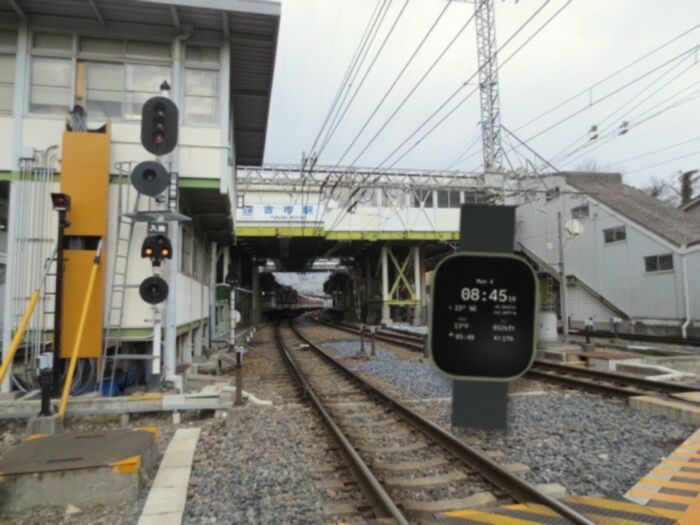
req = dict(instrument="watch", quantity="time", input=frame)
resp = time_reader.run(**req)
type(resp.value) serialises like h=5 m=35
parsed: h=8 m=45
